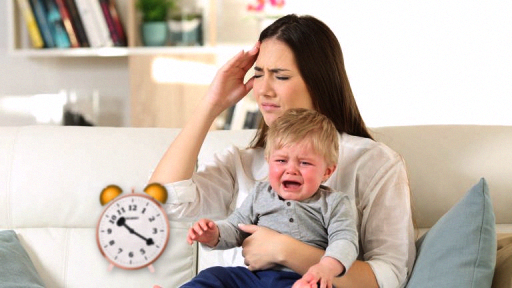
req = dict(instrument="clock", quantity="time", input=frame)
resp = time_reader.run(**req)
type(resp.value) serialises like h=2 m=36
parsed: h=10 m=20
